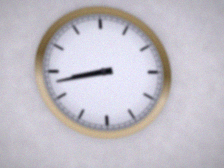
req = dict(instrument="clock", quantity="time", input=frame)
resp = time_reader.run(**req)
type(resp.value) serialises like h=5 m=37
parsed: h=8 m=43
